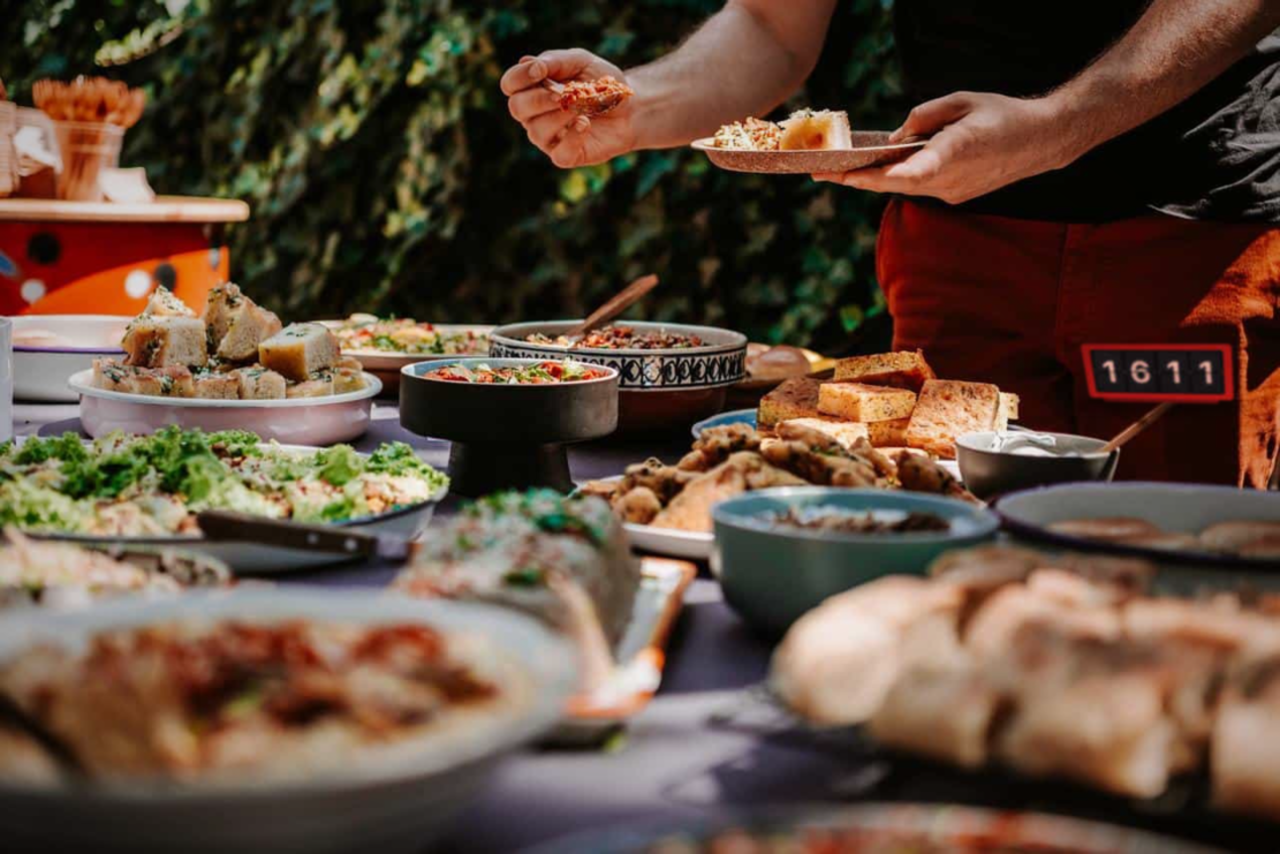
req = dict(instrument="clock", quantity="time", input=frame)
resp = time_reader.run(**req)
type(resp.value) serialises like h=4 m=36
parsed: h=16 m=11
